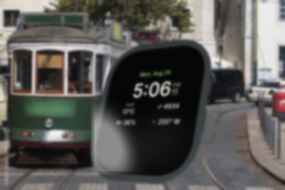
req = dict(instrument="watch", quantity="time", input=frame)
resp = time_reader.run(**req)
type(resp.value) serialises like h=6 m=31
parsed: h=5 m=6
